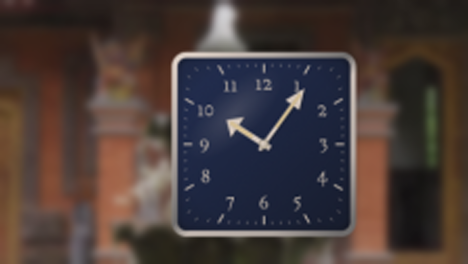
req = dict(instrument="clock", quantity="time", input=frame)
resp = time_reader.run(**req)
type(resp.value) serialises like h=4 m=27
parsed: h=10 m=6
